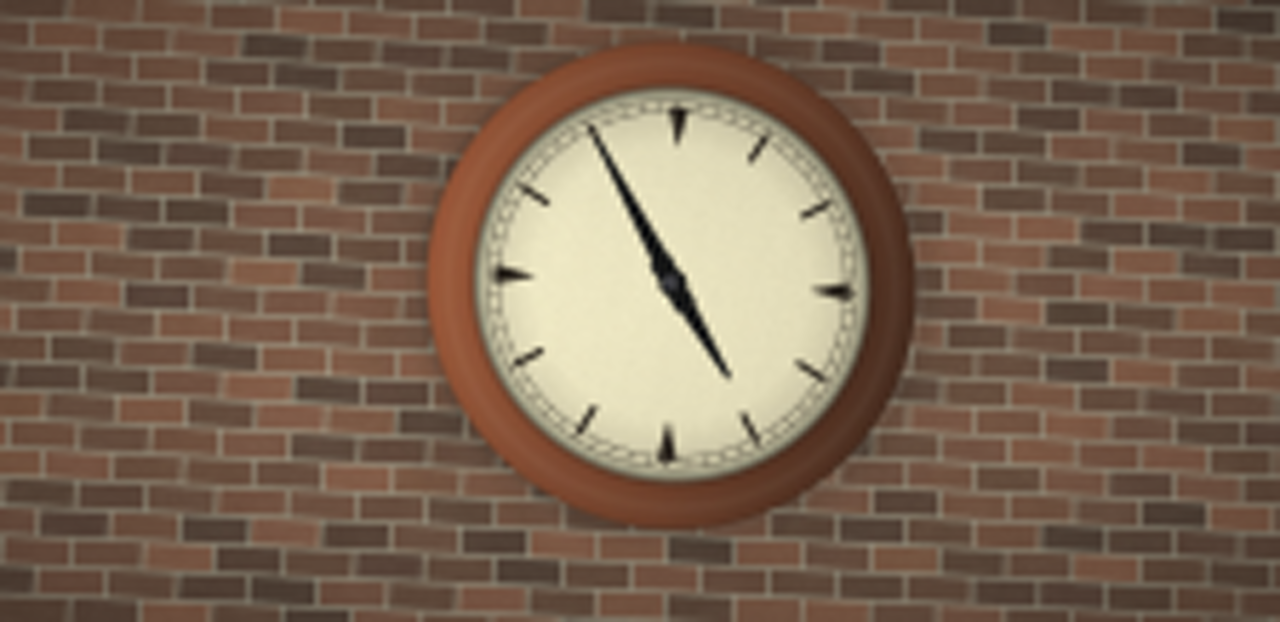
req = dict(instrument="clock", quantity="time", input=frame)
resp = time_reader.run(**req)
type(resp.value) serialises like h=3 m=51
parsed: h=4 m=55
